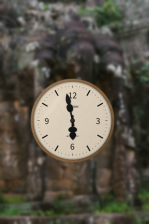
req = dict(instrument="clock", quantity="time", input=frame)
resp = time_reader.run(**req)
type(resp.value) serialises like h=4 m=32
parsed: h=5 m=58
